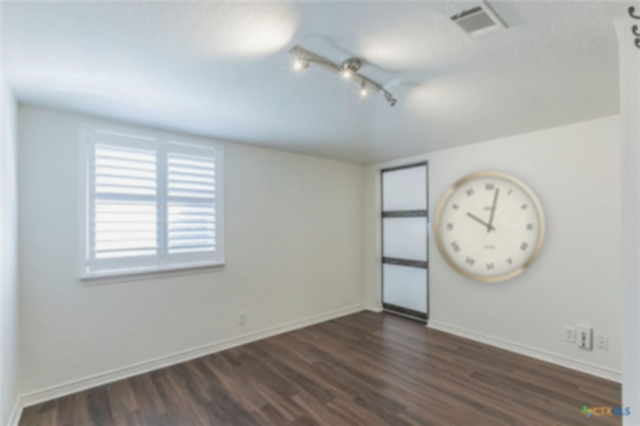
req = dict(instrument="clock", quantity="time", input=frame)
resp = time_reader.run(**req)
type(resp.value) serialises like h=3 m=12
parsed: h=10 m=2
